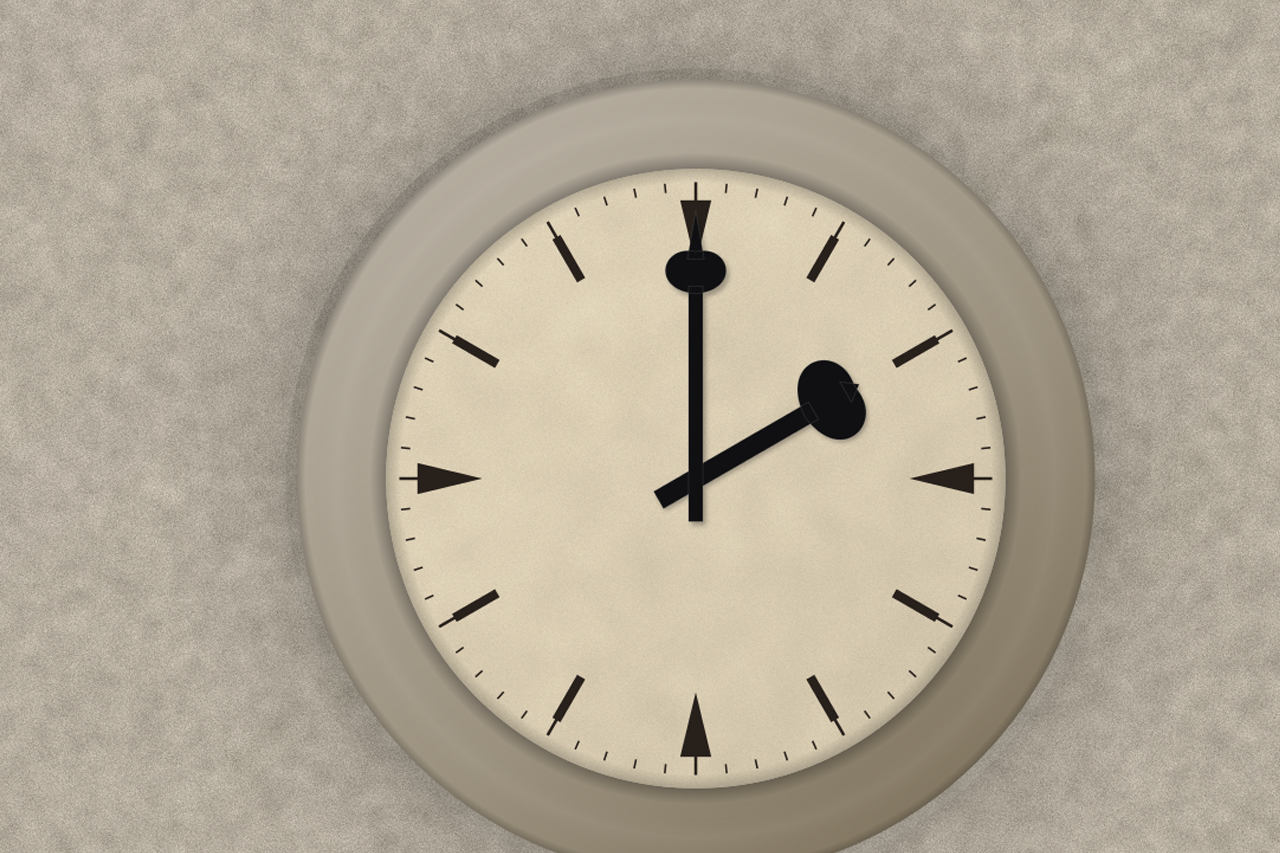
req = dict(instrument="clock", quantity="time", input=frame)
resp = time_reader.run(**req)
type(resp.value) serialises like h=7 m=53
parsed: h=2 m=0
